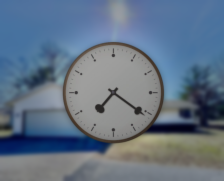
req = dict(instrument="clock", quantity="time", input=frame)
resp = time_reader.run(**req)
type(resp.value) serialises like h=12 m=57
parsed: h=7 m=21
